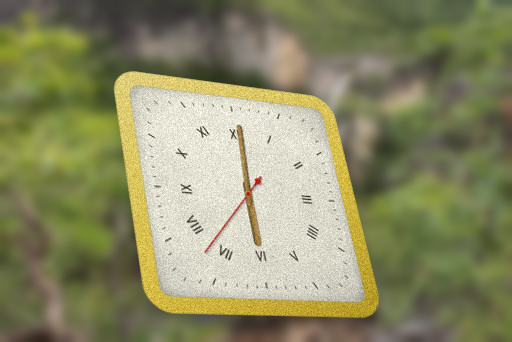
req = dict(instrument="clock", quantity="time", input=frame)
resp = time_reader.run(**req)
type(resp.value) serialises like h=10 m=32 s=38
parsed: h=6 m=0 s=37
